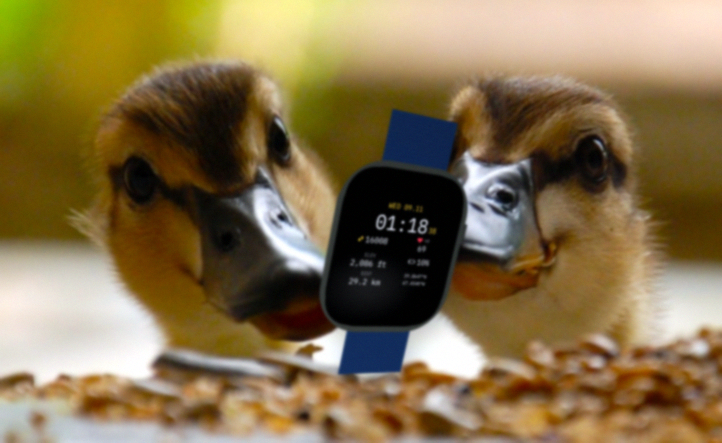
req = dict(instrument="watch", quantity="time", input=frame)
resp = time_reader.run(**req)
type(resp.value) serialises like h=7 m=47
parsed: h=1 m=18
